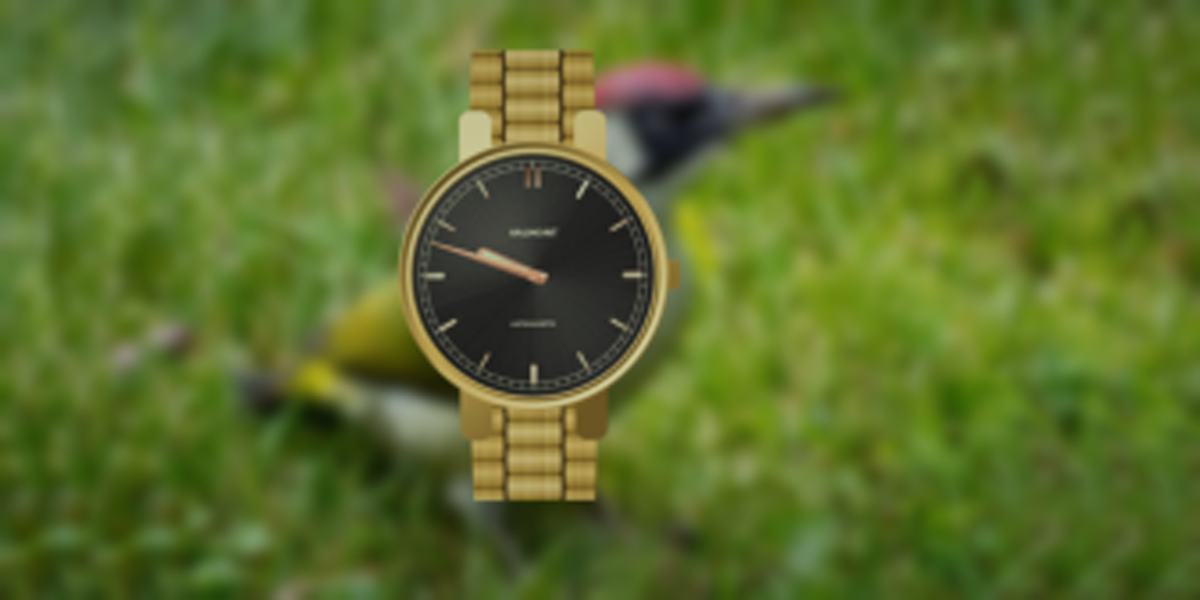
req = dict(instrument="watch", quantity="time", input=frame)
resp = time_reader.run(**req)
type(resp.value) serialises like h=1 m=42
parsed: h=9 m=48
